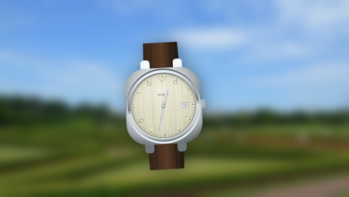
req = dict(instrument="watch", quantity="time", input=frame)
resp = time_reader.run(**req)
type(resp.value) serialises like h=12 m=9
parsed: h=12 m=32
